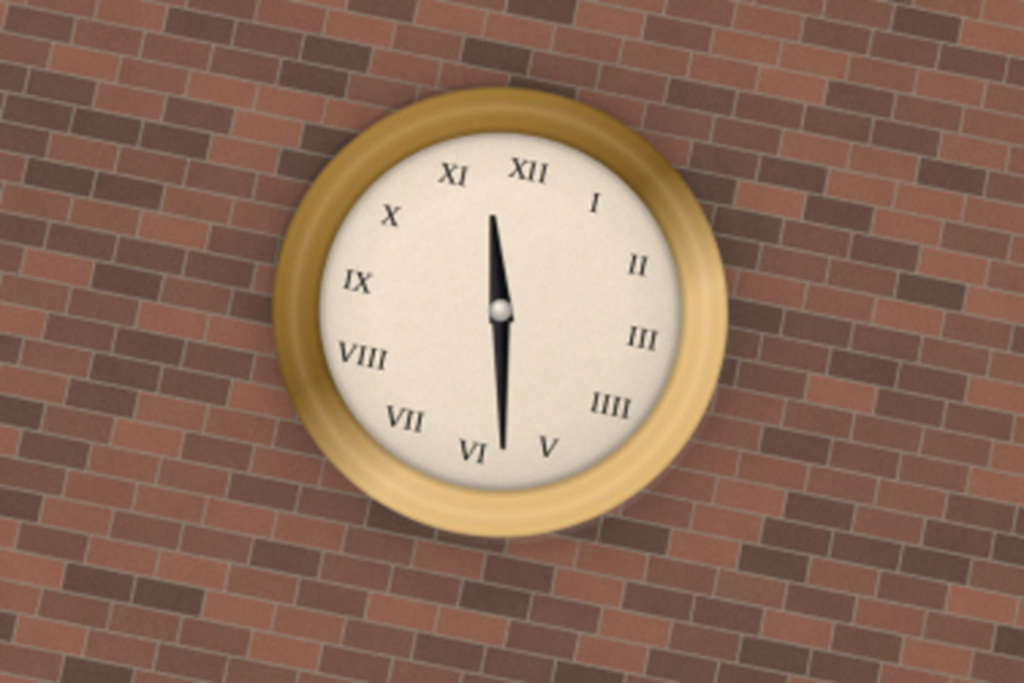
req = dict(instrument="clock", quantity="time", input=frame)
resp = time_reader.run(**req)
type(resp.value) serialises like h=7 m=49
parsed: h=11 m=28
